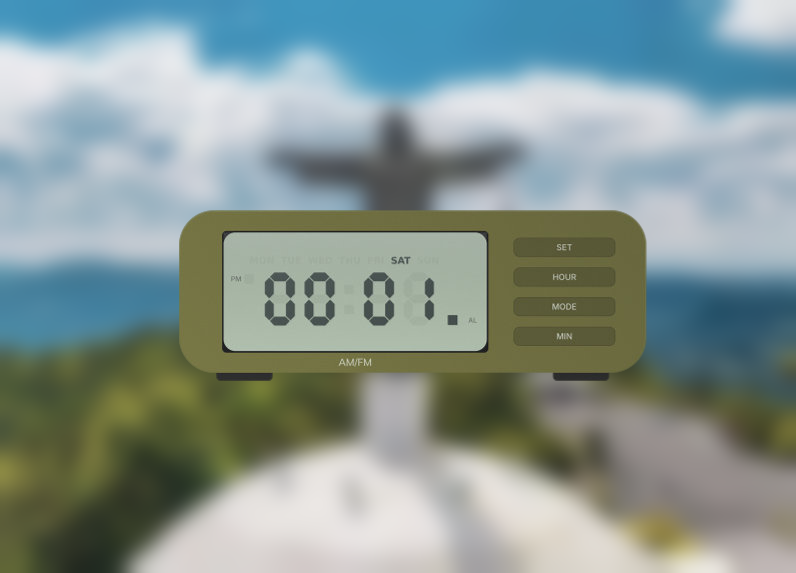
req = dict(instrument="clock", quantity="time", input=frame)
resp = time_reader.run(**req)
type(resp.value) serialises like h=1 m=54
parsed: h=0 m=1
